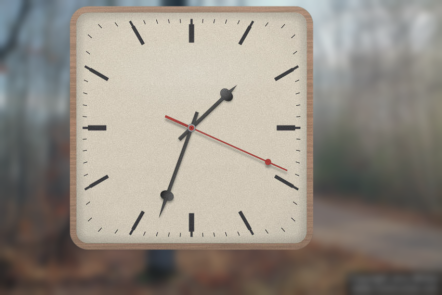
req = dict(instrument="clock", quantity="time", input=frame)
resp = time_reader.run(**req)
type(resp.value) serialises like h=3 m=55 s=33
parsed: h=1 m=33 s=19
